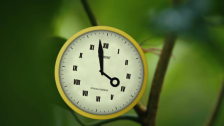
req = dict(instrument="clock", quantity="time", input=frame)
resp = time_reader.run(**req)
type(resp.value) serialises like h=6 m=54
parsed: h=3 m=58
